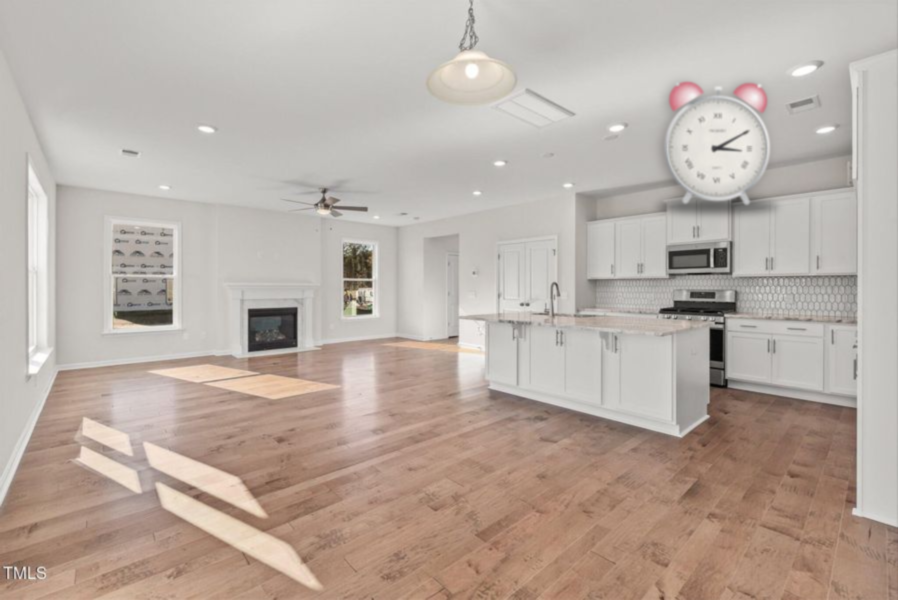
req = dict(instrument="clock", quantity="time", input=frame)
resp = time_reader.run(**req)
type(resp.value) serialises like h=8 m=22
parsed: h=3 m=10
